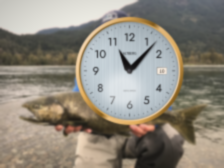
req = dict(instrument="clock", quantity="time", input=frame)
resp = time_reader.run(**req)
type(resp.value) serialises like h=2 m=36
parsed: h=11 m=7
